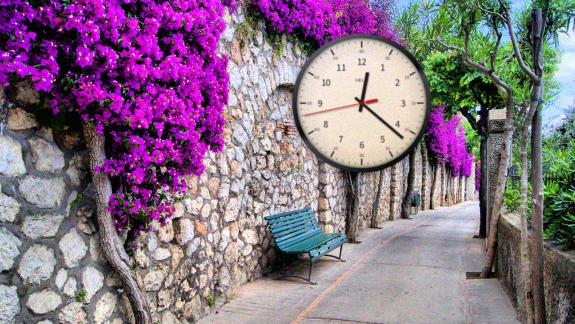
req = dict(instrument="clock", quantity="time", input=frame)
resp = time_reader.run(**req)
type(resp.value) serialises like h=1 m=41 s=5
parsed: h=12 m=21 s=43
